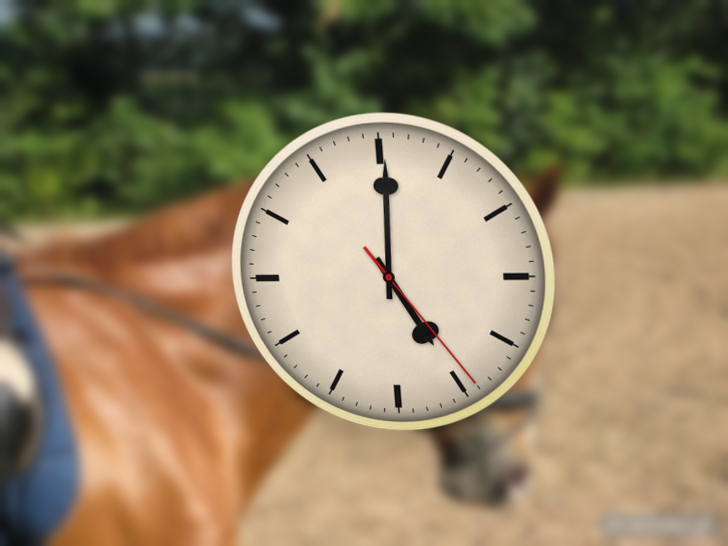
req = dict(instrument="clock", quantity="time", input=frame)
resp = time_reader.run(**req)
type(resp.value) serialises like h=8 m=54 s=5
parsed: h=5 m=0 s=24
